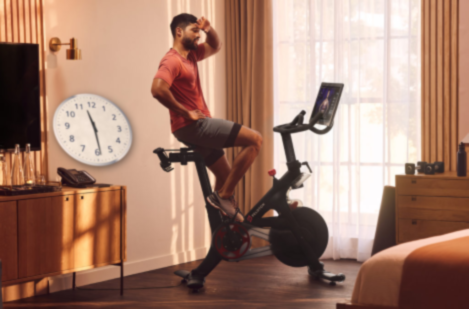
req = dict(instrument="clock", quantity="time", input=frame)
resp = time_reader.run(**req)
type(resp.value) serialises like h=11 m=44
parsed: h=11 m=29
